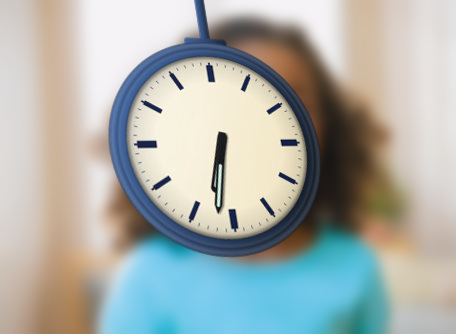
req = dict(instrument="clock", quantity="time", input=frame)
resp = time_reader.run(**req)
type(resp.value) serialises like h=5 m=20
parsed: h=6 m=32
